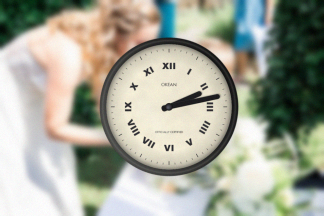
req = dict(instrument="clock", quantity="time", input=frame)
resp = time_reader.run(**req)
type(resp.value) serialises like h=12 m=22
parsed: h=2 m=13
